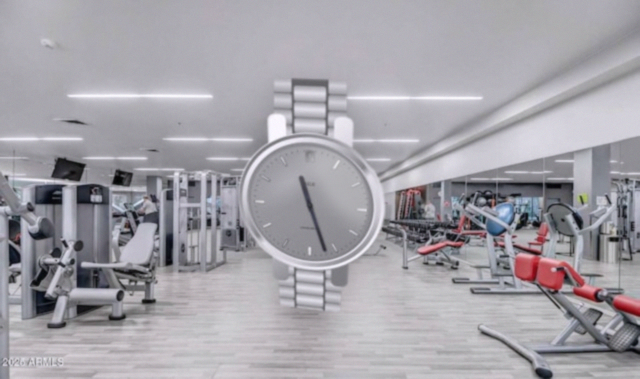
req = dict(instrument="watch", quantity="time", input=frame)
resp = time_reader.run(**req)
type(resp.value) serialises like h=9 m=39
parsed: h=11 m=27
